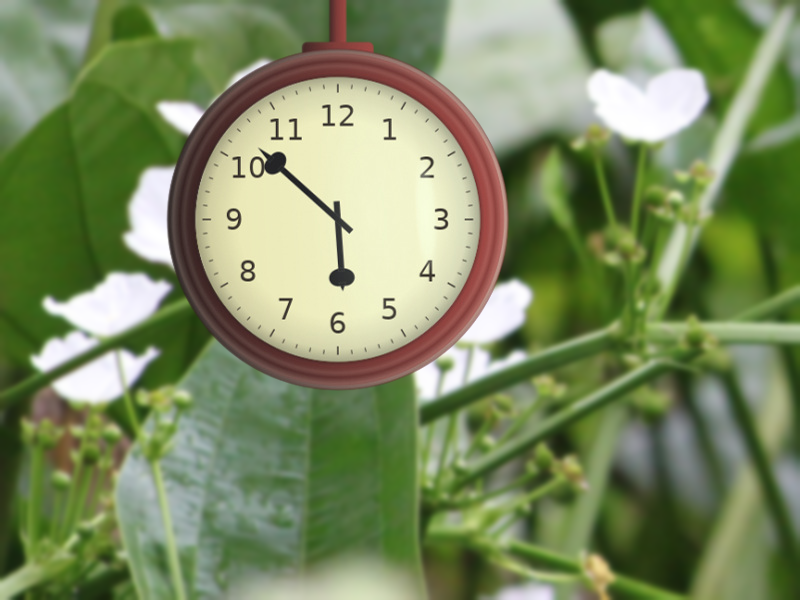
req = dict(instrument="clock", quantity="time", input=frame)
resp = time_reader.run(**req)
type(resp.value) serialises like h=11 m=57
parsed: h=5 m=52
